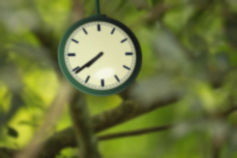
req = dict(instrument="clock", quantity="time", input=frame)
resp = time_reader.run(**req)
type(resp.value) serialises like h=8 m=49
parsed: h=7 m=39
